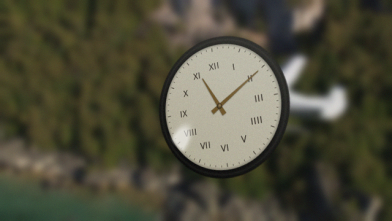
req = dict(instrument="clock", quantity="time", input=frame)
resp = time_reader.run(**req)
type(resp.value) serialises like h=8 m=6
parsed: h=11 m=10
